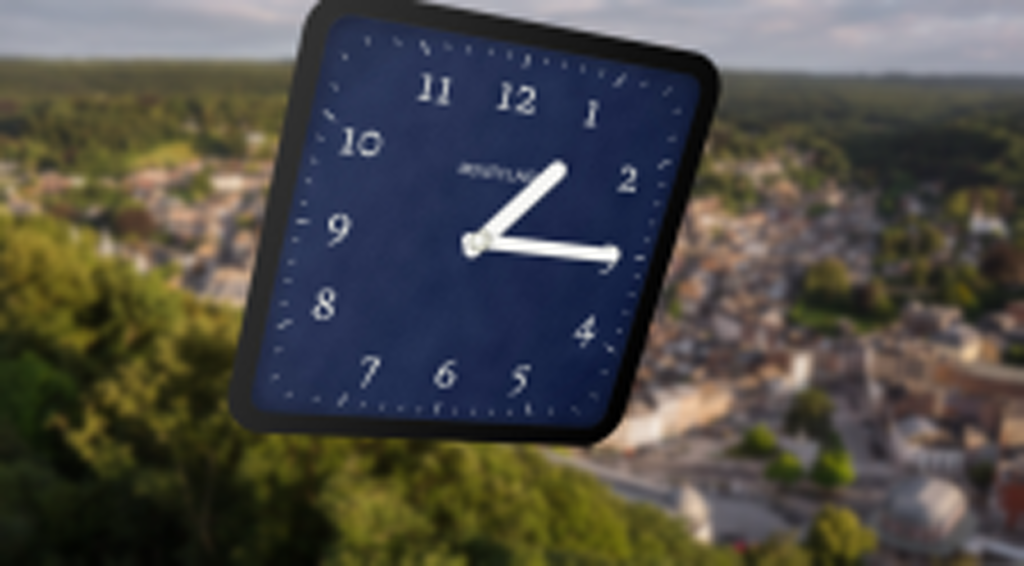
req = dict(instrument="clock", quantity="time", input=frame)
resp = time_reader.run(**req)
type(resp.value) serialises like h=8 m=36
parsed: h=1 m=15
